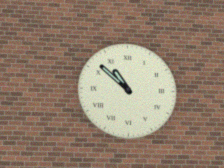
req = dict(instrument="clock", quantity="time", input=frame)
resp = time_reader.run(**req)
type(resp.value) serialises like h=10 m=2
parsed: h=10 m=52
